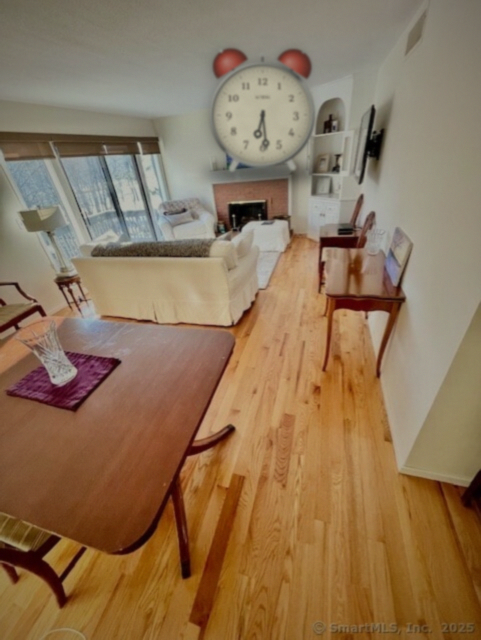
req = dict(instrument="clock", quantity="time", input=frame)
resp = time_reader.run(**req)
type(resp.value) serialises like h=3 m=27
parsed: h=6 m=29
